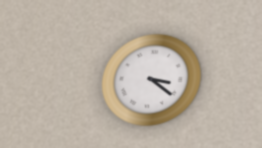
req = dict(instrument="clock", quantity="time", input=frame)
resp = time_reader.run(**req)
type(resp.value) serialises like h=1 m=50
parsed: h=3 m=21
